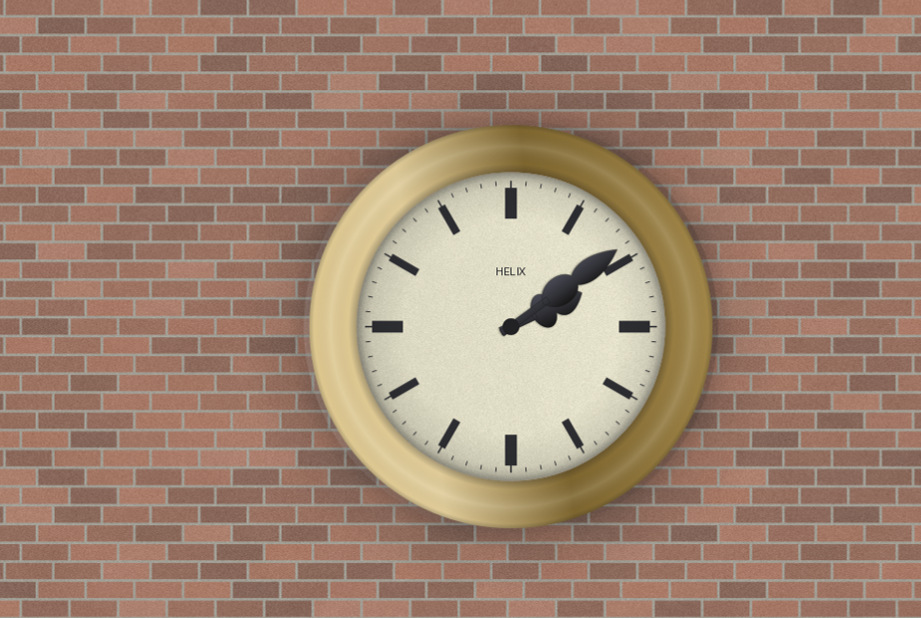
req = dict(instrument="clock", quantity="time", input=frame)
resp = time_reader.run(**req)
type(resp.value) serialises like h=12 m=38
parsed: h=2 m=9
